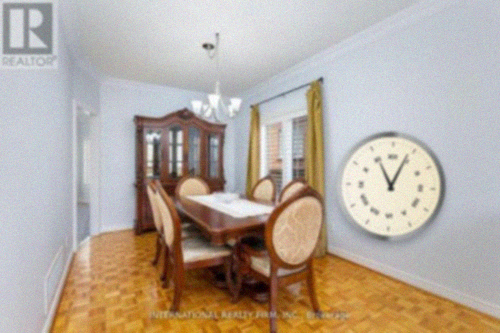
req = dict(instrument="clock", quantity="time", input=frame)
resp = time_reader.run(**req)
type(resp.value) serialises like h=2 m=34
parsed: h=11 m=4
